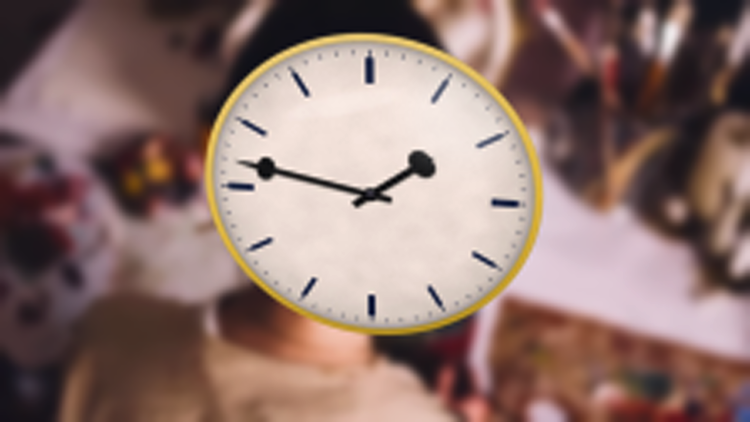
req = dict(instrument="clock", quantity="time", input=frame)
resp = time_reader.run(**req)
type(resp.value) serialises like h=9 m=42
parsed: h=1 m=47
